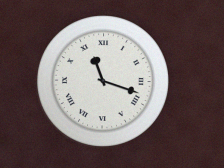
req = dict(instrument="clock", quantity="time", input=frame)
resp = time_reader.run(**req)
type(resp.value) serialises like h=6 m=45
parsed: h=11 m=18
